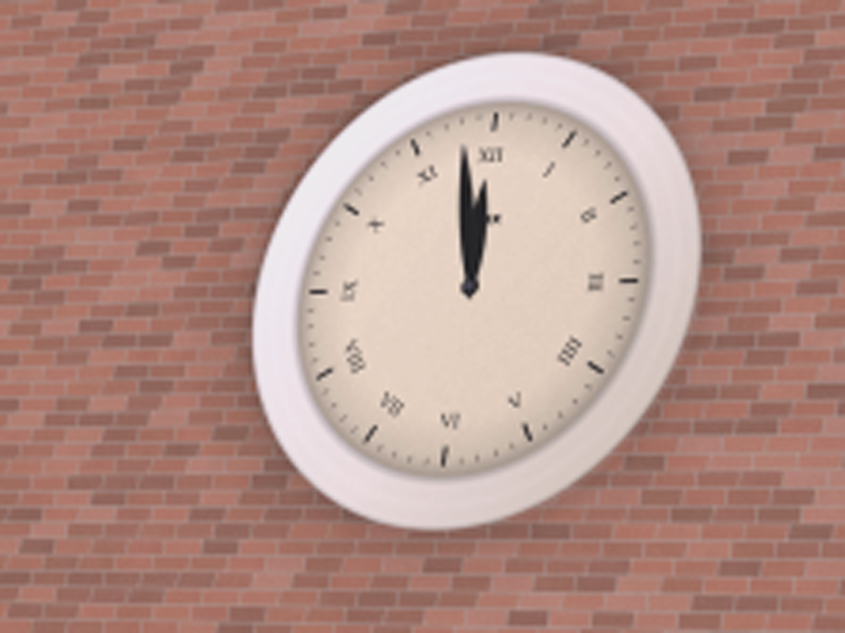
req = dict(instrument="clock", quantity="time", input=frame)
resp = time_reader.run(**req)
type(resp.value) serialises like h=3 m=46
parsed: h=11 m=58
